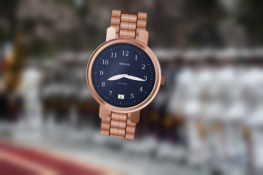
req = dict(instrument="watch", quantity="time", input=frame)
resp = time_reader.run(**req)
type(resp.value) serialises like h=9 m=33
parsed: h=8 m=16
